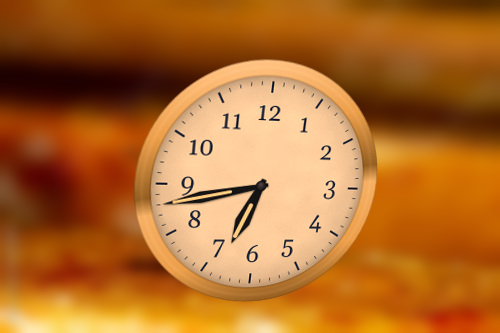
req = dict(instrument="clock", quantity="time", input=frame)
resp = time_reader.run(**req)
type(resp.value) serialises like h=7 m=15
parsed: h=6 m=43
